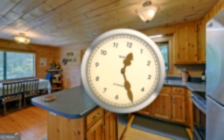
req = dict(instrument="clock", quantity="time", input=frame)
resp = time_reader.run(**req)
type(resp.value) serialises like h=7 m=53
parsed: h=12 m=25
